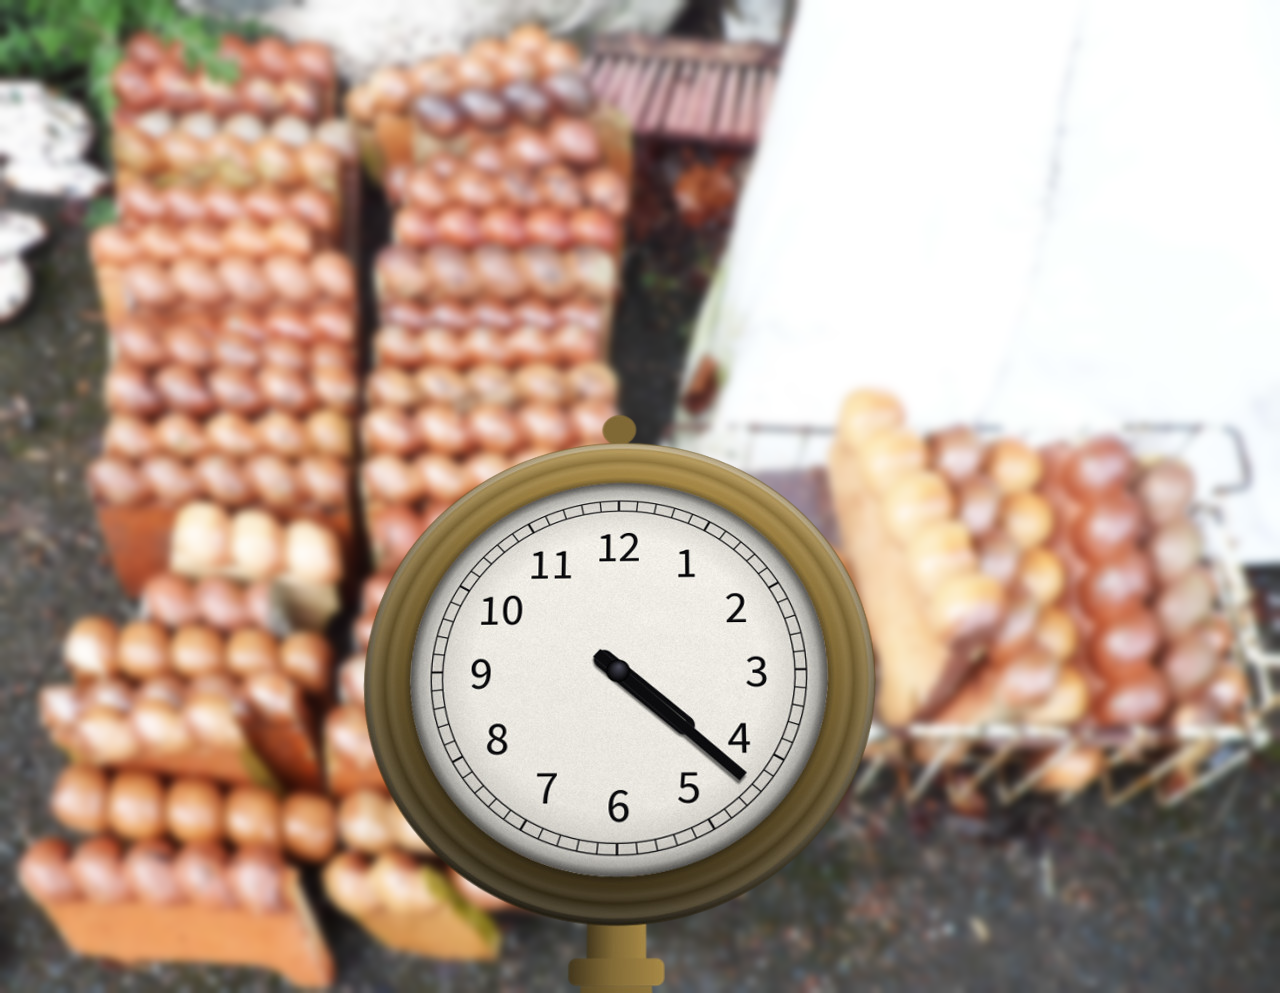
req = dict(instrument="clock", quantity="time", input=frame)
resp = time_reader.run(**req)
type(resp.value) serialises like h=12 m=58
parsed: h=4 m=22
